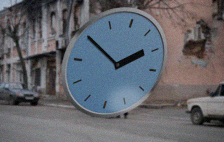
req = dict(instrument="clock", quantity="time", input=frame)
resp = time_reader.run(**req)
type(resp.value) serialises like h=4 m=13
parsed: h=1 m=50
